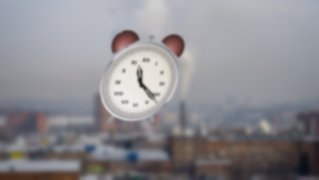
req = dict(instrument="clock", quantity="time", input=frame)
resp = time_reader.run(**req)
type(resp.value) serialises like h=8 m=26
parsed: h=11 m=22
